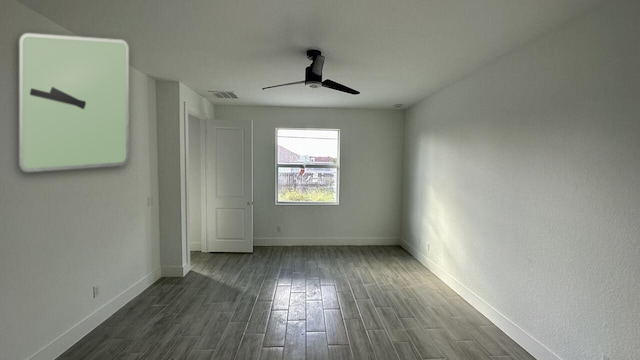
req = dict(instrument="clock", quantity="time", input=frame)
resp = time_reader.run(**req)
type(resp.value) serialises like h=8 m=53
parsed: h=9 m=47
